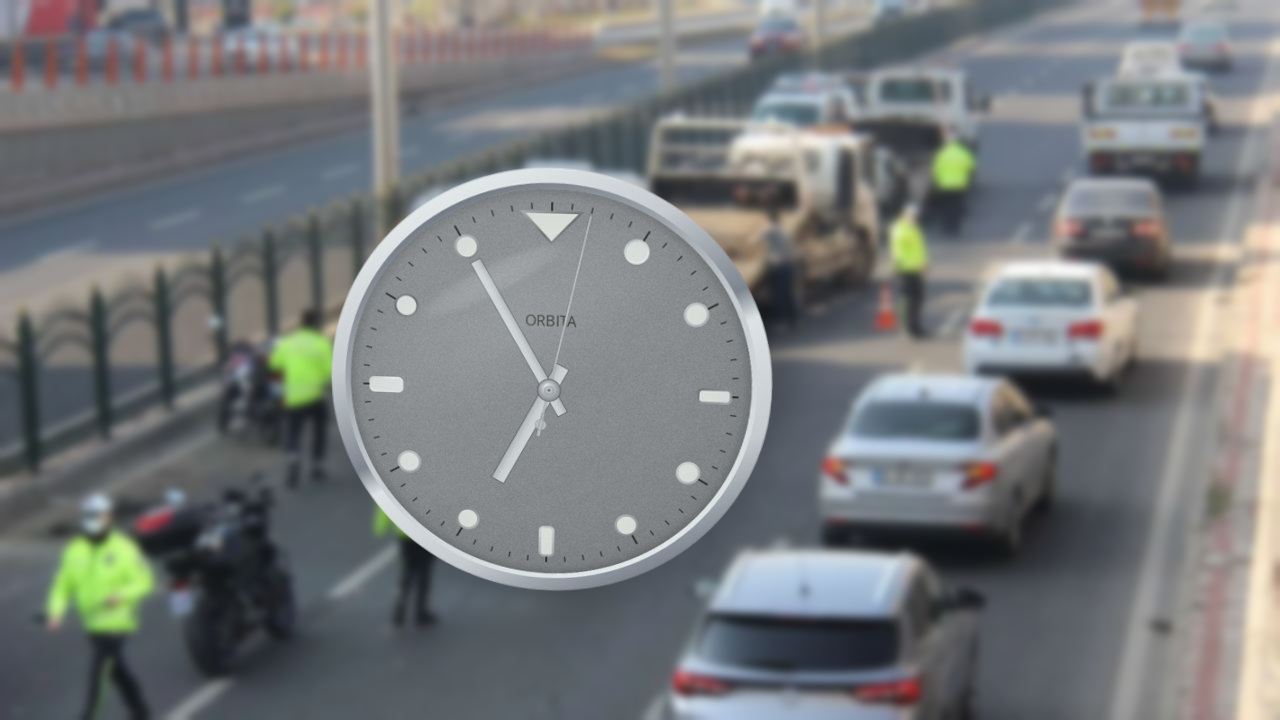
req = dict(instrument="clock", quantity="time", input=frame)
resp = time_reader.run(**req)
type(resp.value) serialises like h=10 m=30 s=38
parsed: h=6 m=55 s=2
